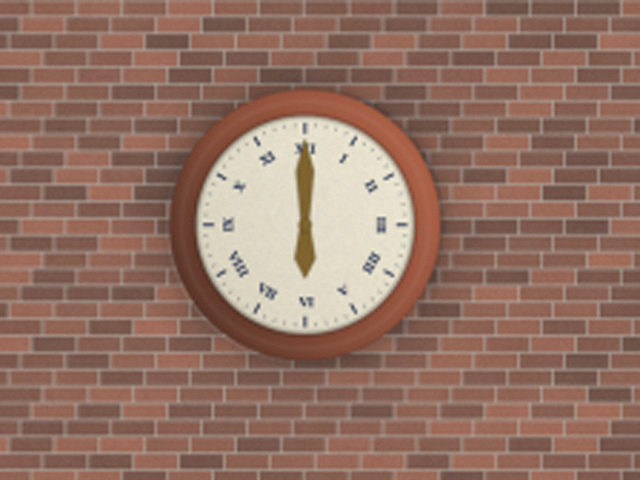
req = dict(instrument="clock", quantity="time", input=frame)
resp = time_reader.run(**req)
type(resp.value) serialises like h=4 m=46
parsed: h=6 m=0
